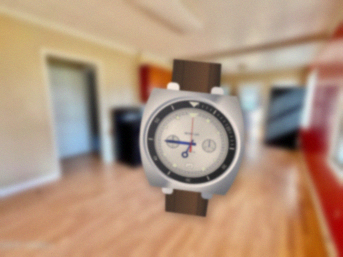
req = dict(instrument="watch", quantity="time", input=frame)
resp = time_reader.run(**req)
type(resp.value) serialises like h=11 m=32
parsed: h=6 m=45
